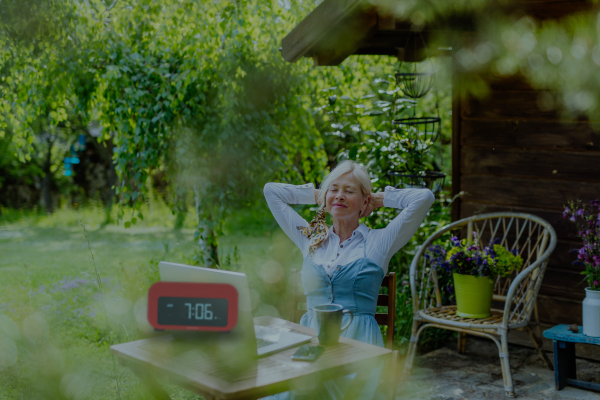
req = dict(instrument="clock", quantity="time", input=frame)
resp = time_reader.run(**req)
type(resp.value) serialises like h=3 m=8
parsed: h=7 m=6
